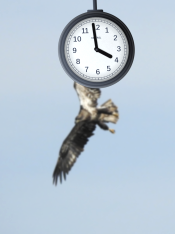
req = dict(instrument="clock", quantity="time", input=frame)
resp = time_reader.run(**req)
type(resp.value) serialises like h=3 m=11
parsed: h=3 m=59
